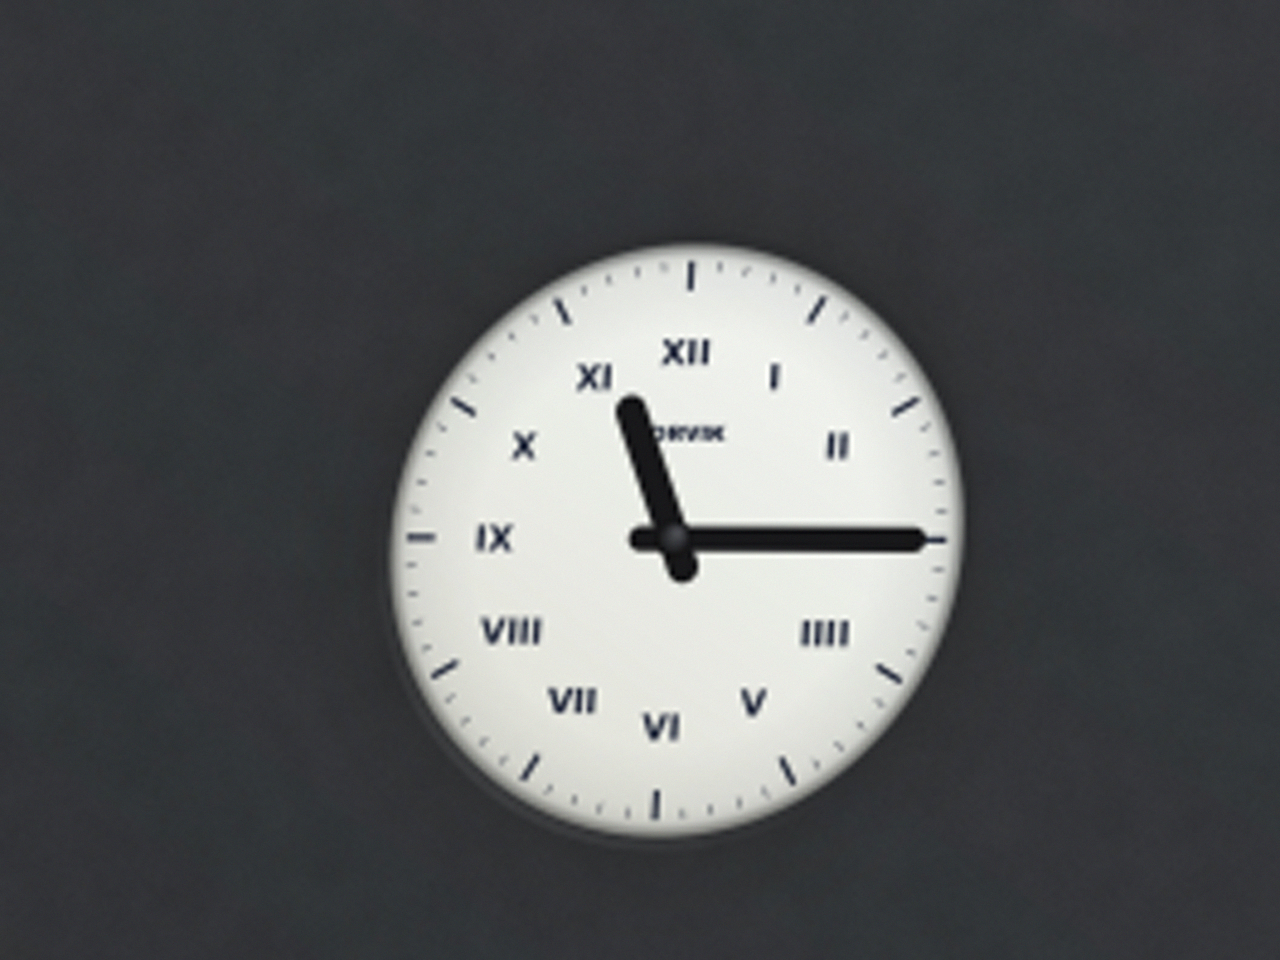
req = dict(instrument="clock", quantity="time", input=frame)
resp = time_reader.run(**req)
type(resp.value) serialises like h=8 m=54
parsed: h=11 m=15
